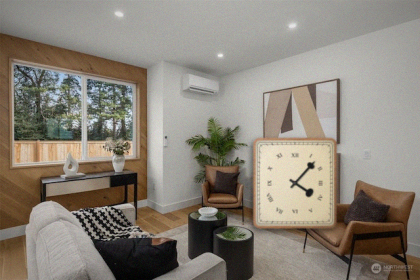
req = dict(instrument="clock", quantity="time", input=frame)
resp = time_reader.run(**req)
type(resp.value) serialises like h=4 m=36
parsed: h=4 m=7
